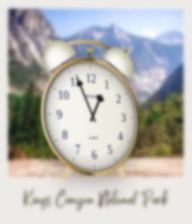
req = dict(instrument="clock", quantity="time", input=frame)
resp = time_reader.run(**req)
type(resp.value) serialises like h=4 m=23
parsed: h=12 m=56
